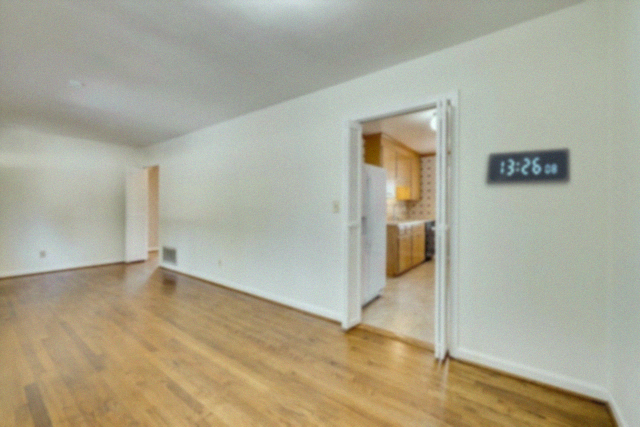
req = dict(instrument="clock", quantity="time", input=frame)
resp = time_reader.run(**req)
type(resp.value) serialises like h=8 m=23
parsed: h=13 m=26
